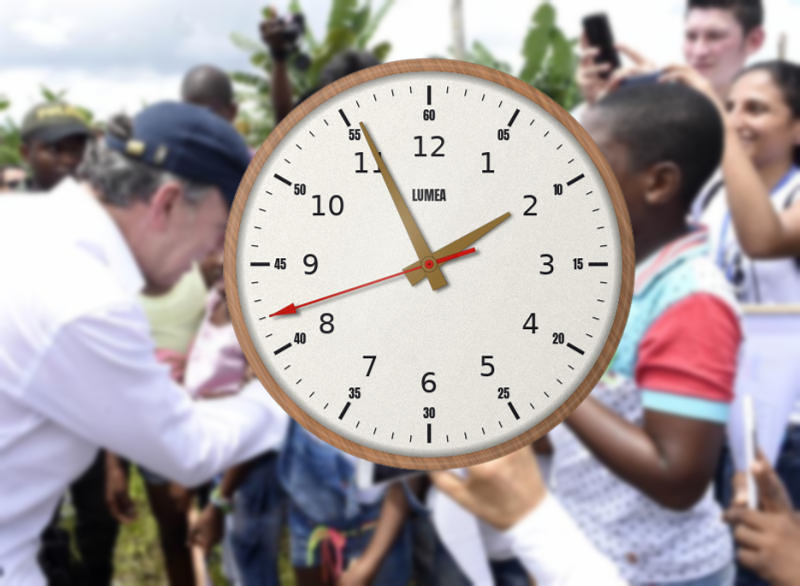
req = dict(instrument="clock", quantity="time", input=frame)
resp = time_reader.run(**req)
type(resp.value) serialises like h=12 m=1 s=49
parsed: h=1 m=55 s=42
